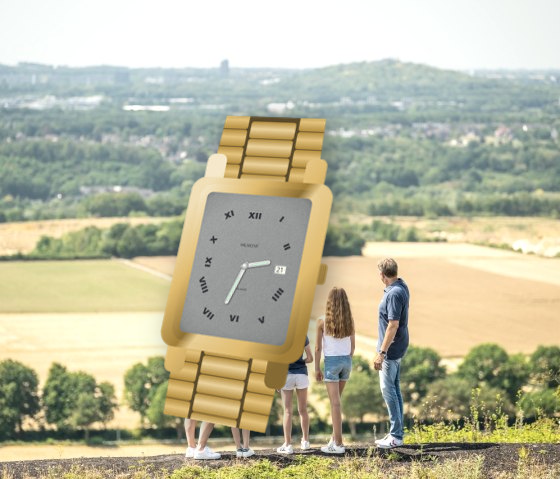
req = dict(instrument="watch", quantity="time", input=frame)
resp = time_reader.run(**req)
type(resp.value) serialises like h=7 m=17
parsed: h=2 m=33
